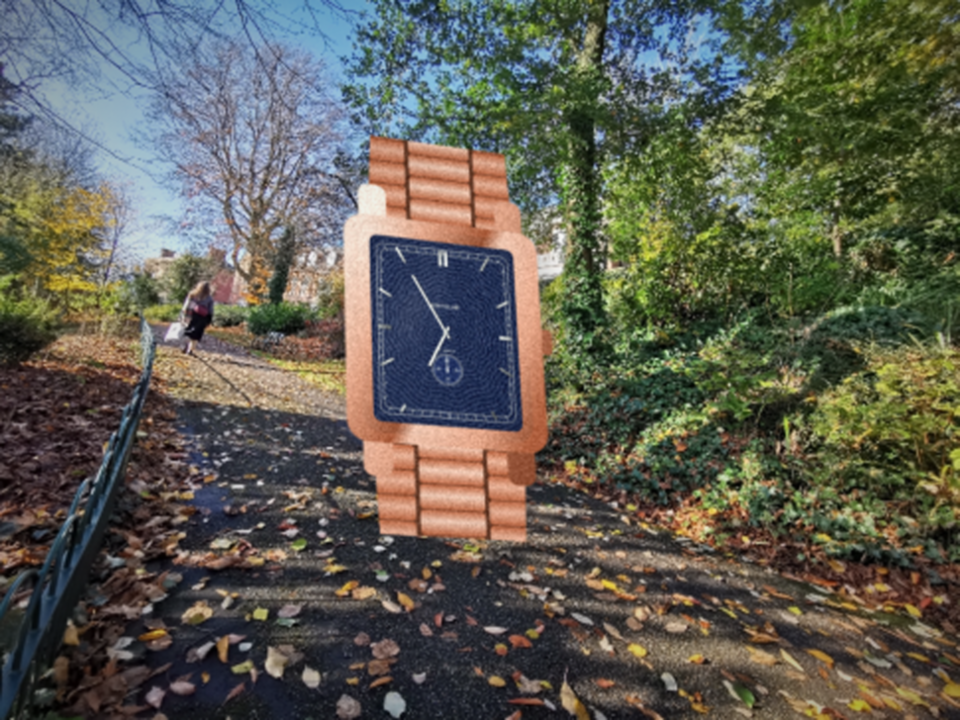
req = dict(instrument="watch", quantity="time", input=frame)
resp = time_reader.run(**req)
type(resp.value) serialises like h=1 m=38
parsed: h=6 m=55
